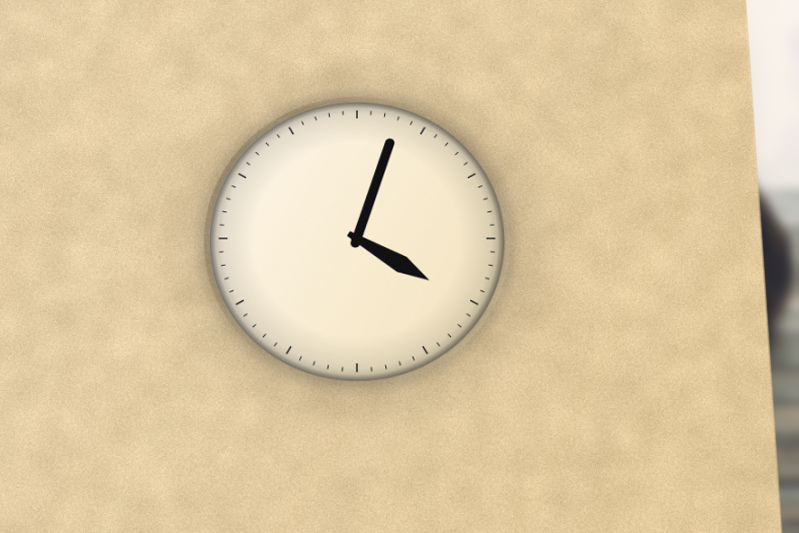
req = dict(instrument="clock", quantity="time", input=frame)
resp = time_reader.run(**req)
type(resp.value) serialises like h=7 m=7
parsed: h=4 m=3
